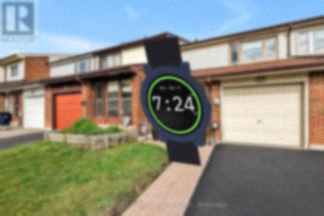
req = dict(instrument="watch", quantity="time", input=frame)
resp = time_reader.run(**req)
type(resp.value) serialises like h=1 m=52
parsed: h=7 m=24
